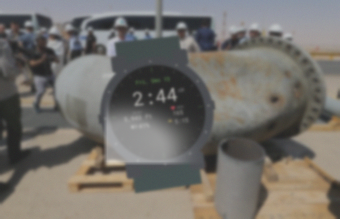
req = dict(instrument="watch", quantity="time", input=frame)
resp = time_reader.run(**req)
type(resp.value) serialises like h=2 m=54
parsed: h=2 m=44
